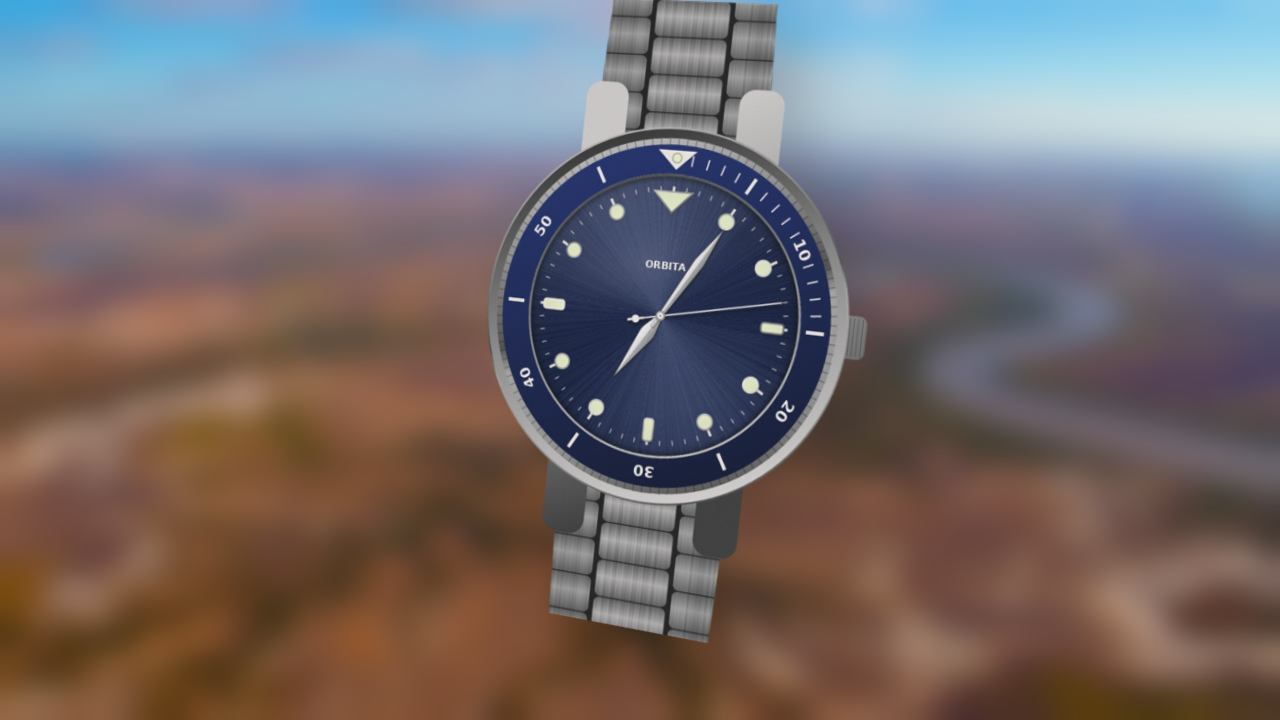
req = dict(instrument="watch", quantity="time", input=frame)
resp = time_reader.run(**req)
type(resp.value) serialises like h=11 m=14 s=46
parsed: h=7 m=5 s=13
